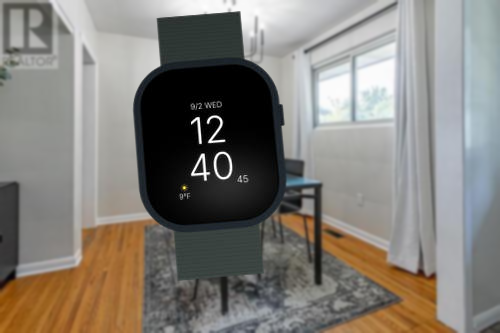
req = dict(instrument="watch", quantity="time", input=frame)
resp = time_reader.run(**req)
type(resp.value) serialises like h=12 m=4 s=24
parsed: h=12 m=40 s=45
